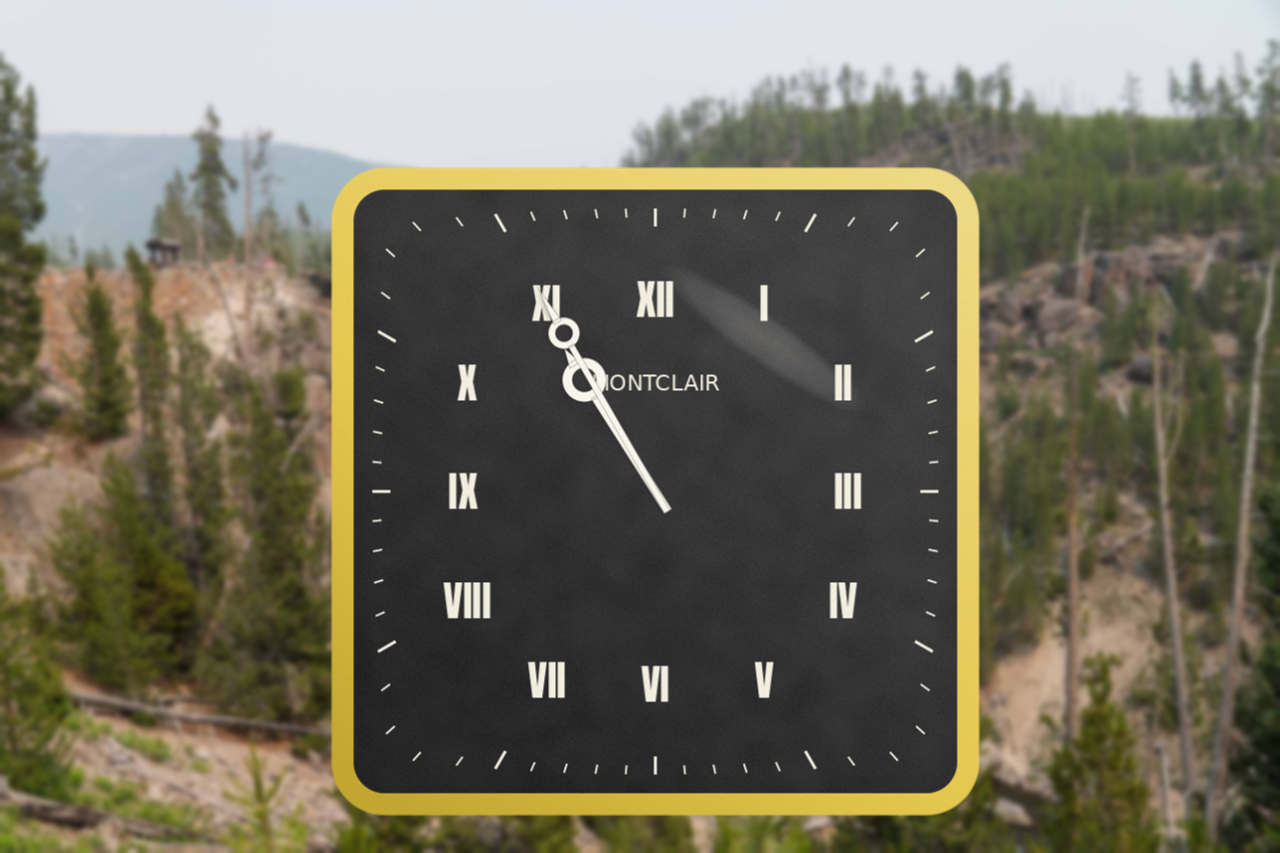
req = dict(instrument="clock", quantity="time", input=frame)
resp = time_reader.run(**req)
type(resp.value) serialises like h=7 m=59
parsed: h=10 m=55
